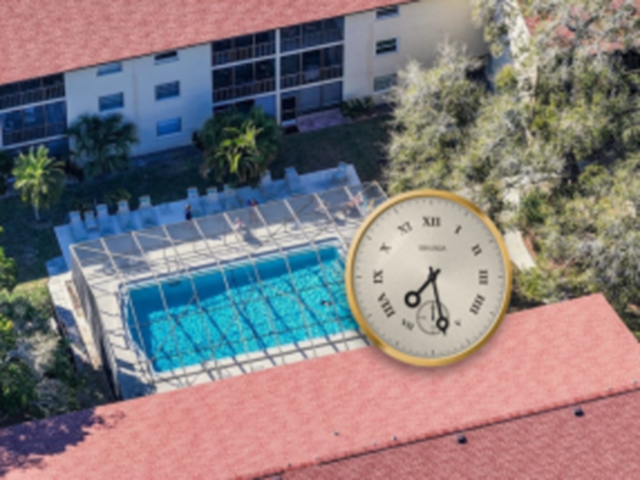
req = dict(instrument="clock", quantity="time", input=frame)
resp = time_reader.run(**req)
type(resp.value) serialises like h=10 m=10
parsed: h=7 m=28
